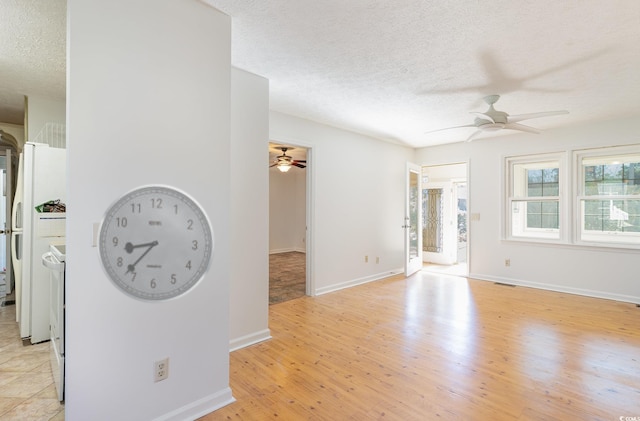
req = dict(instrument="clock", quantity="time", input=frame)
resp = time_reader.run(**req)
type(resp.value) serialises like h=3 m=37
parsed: h=8 m=37
